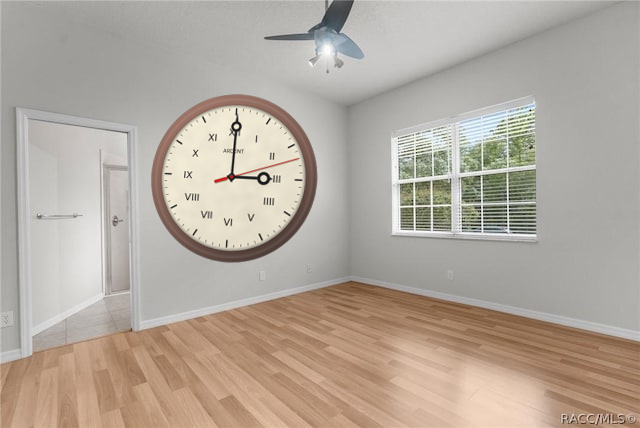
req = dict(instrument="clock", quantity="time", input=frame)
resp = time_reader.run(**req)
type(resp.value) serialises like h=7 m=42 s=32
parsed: h=3 m=0 s=12
